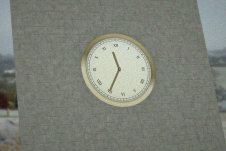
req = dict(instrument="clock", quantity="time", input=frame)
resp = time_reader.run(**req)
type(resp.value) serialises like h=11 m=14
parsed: h=11 m=35
